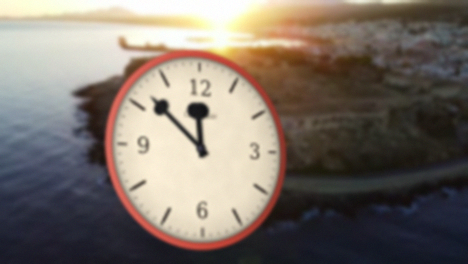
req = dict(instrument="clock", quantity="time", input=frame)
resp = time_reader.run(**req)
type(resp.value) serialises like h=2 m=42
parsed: h=11 m=52
